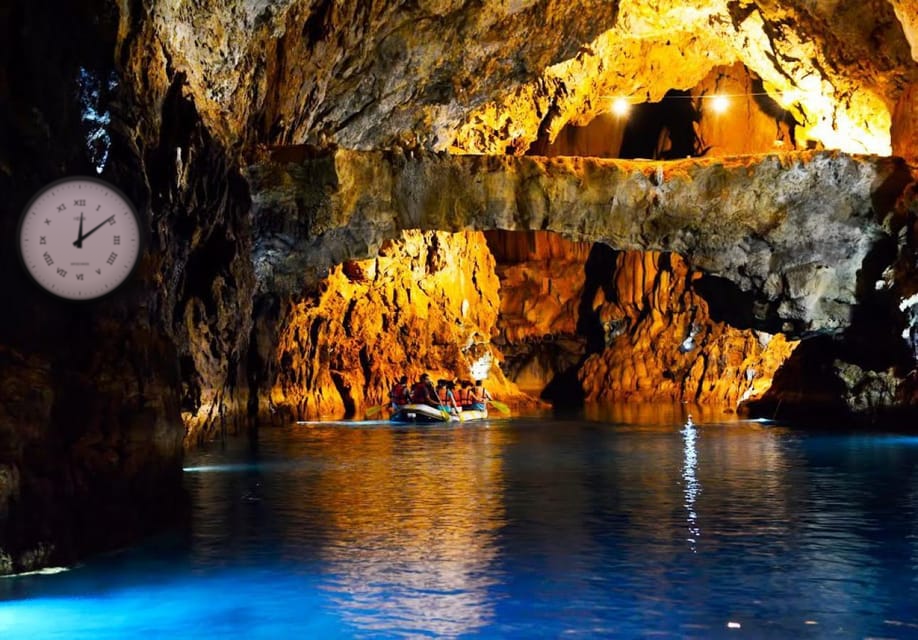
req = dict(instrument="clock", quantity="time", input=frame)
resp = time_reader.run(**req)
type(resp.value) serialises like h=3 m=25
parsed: h=12 m=9
